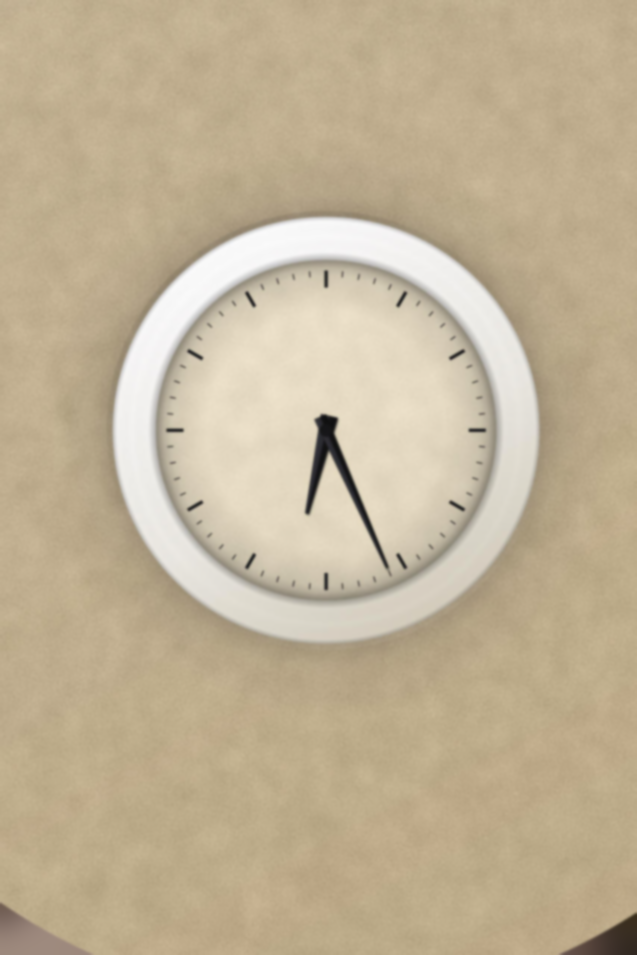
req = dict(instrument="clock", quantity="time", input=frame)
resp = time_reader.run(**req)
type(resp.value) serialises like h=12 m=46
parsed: h=6 m=26
